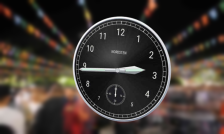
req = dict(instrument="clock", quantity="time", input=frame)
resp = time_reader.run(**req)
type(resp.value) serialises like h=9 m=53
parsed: h=2 m=44
